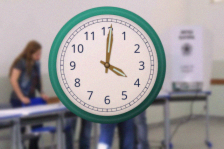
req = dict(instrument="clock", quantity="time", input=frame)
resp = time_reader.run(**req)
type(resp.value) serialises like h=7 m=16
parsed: h=4 m=1
